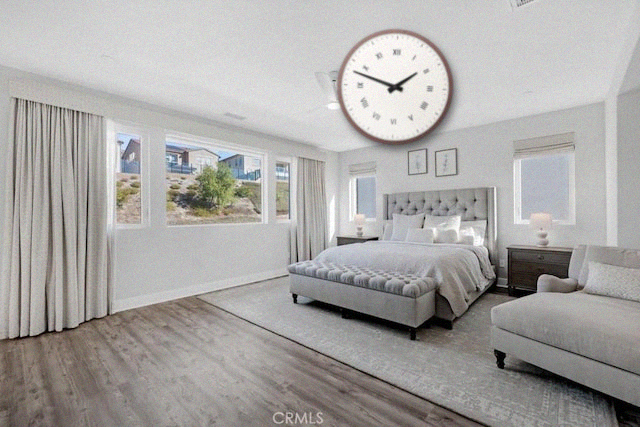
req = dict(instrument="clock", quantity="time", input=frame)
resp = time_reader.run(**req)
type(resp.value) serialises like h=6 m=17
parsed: h=1 m=48
